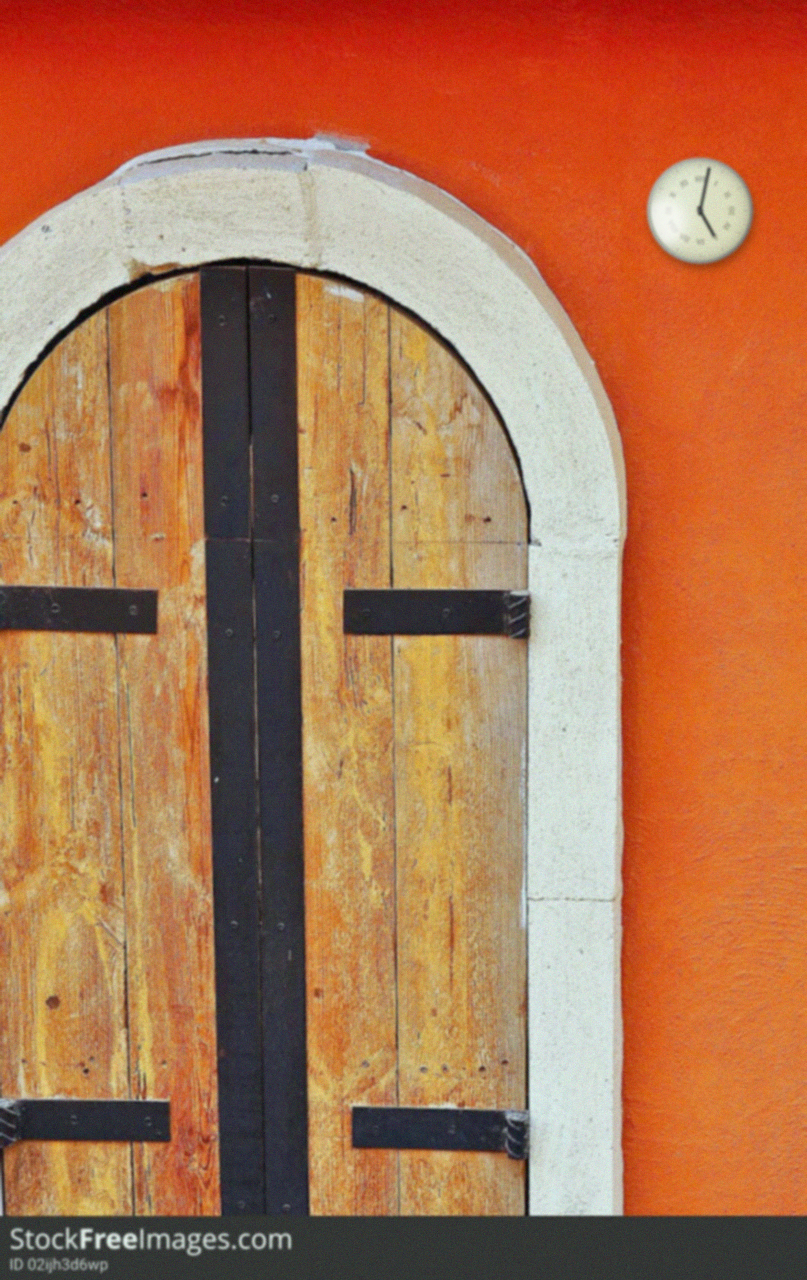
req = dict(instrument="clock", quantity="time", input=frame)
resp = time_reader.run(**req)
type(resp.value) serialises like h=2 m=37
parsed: h=5 m=2
